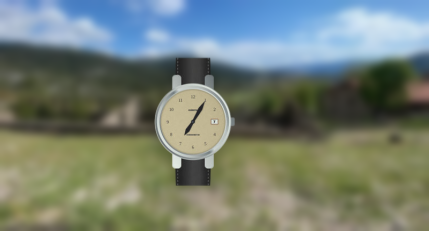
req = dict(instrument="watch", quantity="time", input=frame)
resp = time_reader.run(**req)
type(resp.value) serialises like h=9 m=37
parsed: h=7 m=5
